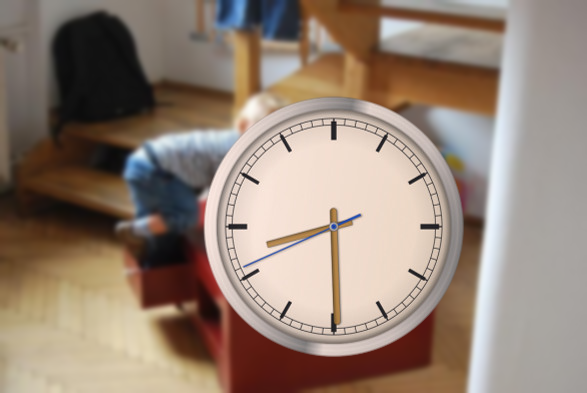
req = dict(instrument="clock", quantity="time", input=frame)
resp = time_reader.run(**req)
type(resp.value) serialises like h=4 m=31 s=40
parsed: h=8 m=29 s=41
